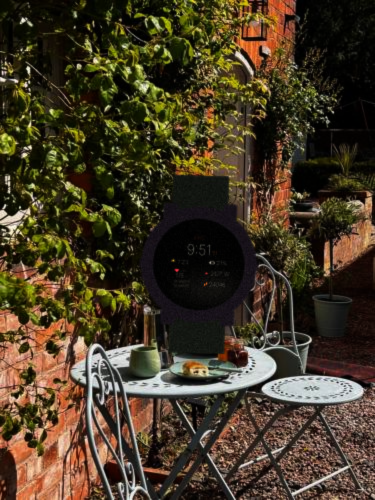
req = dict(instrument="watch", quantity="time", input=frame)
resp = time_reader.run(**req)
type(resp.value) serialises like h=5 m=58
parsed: h=9 m=51
